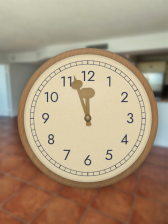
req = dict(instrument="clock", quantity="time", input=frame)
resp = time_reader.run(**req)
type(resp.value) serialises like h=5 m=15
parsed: h=11 m=57
